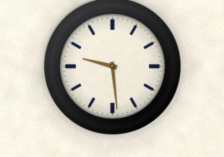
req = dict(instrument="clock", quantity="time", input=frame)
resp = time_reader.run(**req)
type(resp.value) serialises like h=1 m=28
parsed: h=9 m=29
